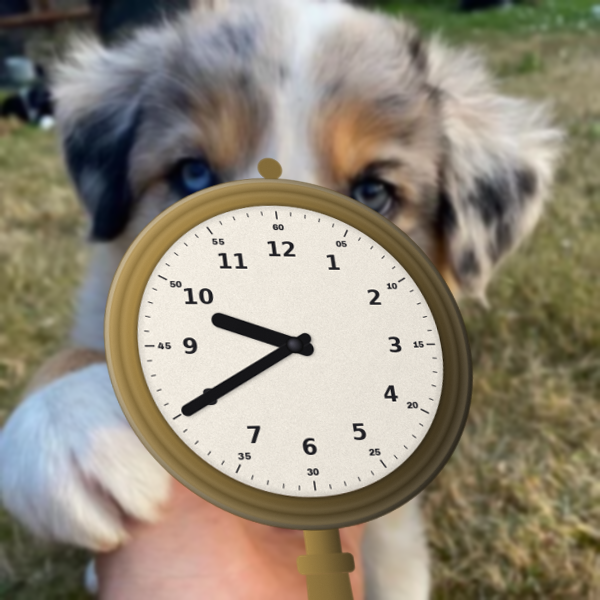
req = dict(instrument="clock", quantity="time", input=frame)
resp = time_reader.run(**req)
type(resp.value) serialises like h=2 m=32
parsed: h=9 m=40
